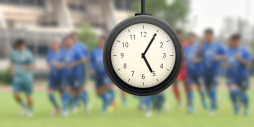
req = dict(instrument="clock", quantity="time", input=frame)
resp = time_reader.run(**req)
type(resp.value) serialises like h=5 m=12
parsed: h=5 m=5
